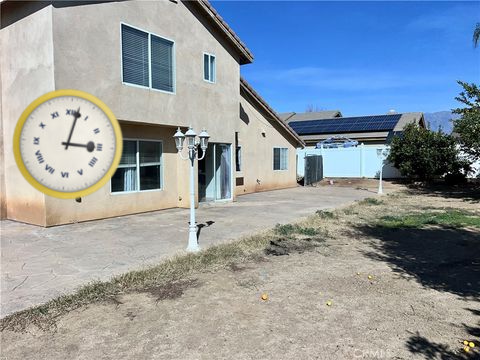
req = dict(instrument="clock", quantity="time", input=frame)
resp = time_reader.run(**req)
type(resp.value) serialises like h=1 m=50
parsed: h=3 m=2
